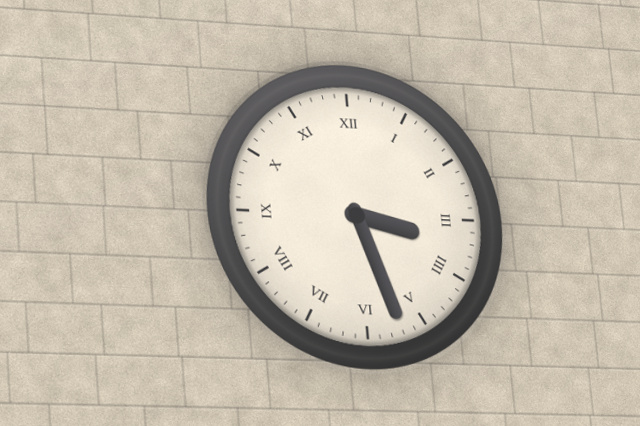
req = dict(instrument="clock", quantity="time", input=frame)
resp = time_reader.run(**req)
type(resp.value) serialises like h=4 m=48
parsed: h=3 m=27
